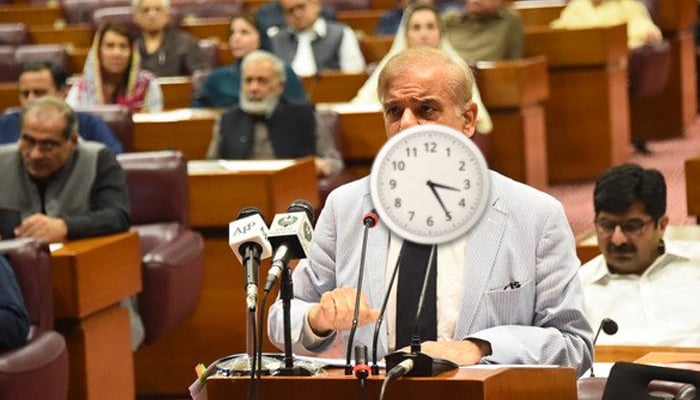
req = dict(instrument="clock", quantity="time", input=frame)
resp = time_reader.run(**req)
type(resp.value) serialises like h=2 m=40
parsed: h=3 m=25
